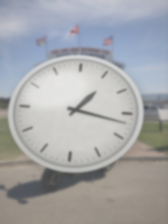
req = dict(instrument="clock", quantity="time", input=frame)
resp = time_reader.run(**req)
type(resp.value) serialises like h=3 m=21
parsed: h=1 m=17
